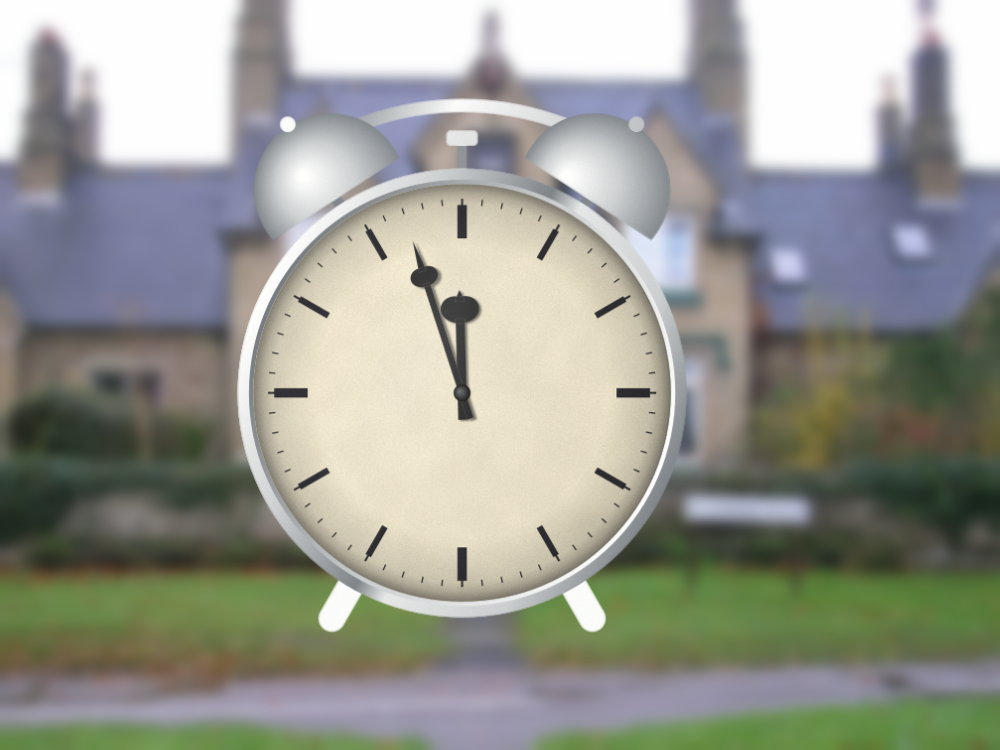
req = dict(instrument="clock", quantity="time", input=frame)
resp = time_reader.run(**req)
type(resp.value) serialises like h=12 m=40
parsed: h=11 m=57
